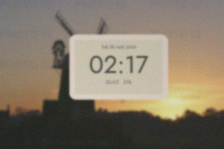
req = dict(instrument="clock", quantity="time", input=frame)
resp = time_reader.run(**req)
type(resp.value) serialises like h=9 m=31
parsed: h=2 m=17
